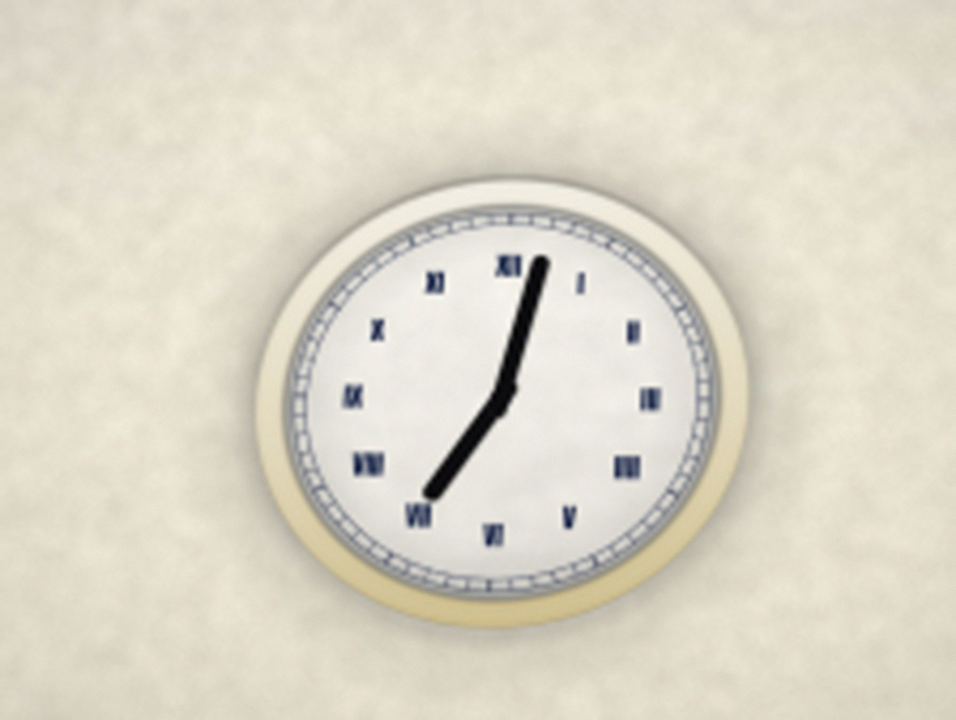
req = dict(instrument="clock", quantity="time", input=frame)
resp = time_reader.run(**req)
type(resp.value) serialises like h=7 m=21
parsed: h=7 m=2
